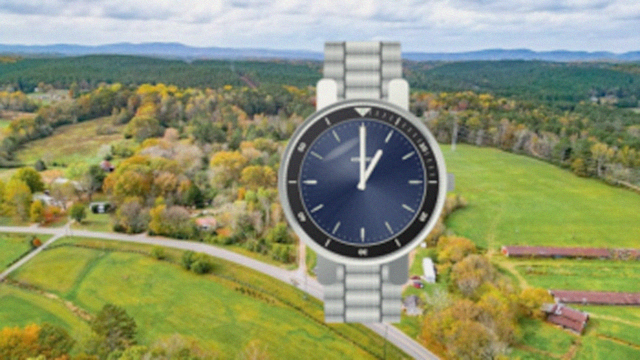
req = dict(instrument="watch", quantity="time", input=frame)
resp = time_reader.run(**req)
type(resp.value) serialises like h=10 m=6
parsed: h=1 m=0
